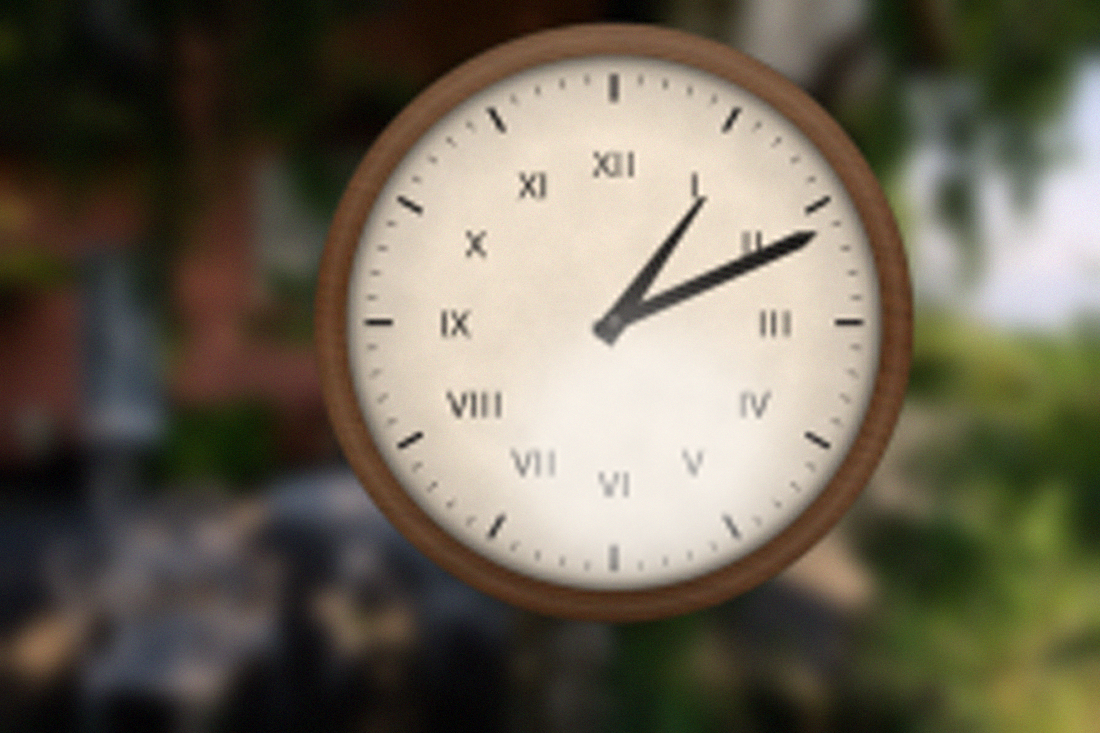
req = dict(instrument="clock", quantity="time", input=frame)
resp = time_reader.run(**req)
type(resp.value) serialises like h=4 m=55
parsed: h=1 m=11
